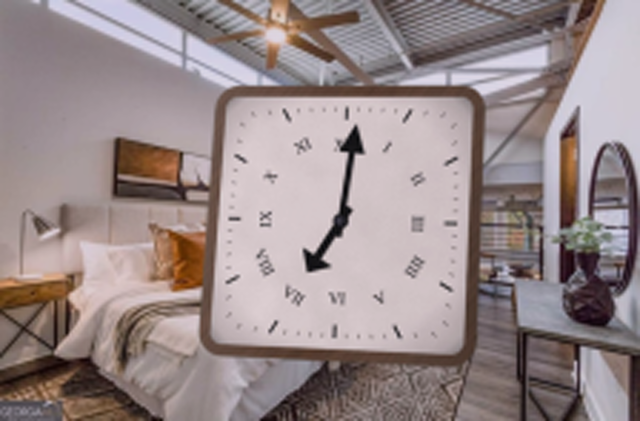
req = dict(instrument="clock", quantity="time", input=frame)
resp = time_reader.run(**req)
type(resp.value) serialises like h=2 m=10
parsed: h=7 m=1
